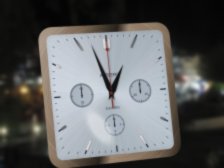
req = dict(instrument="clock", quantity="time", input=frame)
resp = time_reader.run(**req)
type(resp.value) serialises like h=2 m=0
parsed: h=12 m=57
